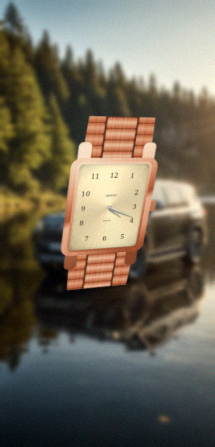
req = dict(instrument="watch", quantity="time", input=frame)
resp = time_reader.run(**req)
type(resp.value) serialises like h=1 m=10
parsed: h=4 m=19
